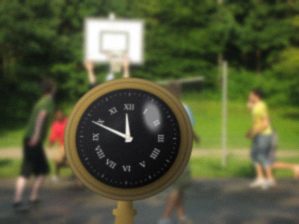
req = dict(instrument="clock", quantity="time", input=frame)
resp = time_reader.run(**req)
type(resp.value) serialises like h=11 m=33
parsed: h=11 m=49
